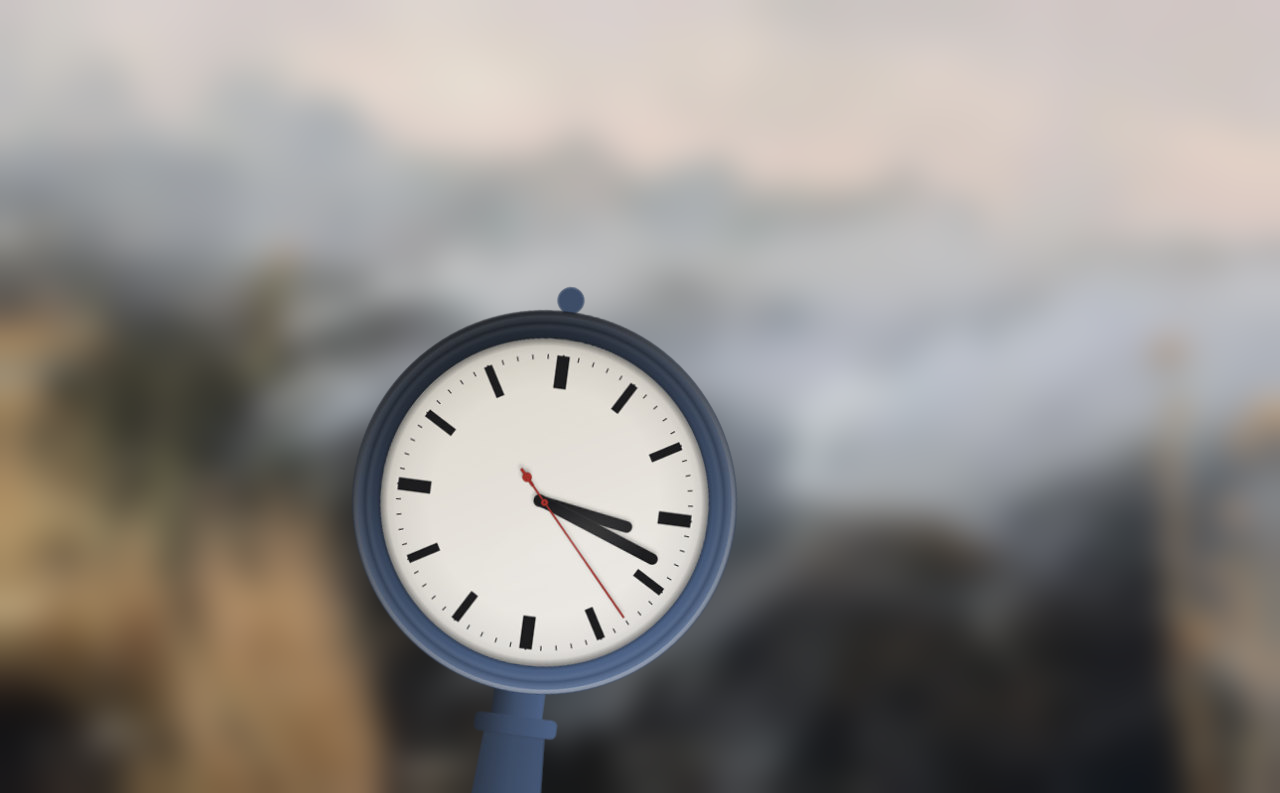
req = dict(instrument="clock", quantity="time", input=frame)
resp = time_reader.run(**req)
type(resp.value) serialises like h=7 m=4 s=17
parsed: h=3 m=18 s=23
